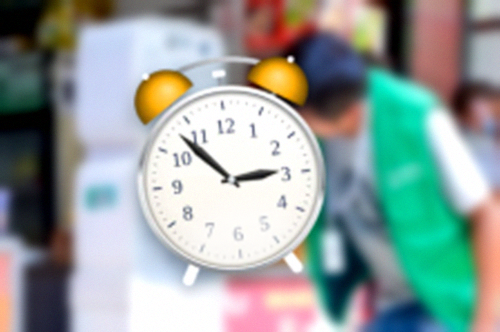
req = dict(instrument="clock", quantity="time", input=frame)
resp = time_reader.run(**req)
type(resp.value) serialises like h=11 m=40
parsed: h=2 m=53
